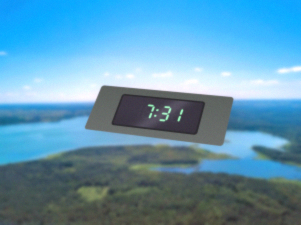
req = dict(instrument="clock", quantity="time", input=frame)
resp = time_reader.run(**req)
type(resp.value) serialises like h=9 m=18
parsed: h=7 m=31
